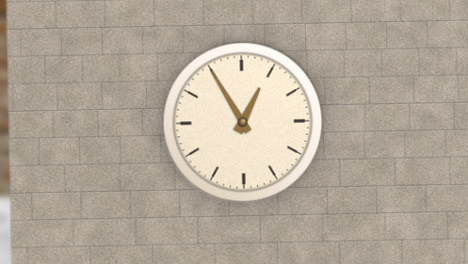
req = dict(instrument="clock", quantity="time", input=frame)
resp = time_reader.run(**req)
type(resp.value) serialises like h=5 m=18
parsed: h=12 m=55
